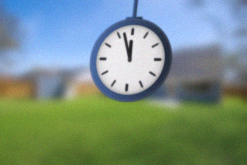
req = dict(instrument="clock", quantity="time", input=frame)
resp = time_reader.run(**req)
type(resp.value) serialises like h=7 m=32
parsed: h=11 m=57
